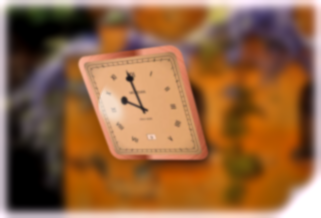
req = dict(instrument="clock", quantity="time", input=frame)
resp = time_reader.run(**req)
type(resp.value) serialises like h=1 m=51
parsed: h=9 m=59
